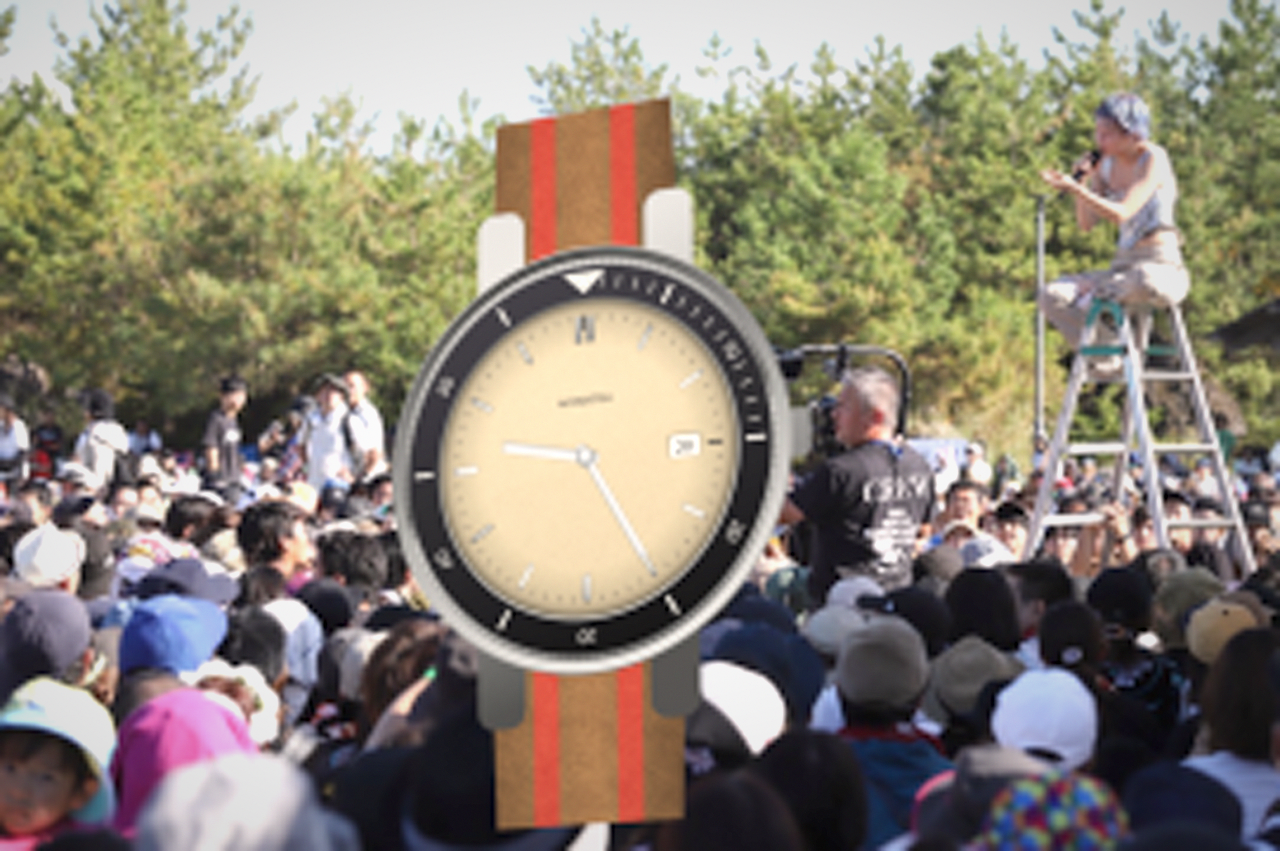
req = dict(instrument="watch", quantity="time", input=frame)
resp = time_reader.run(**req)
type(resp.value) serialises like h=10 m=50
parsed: h=9 m=25
